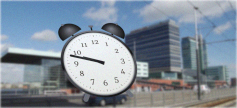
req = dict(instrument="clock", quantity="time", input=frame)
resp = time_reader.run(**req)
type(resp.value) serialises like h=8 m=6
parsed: h=9 m=48
